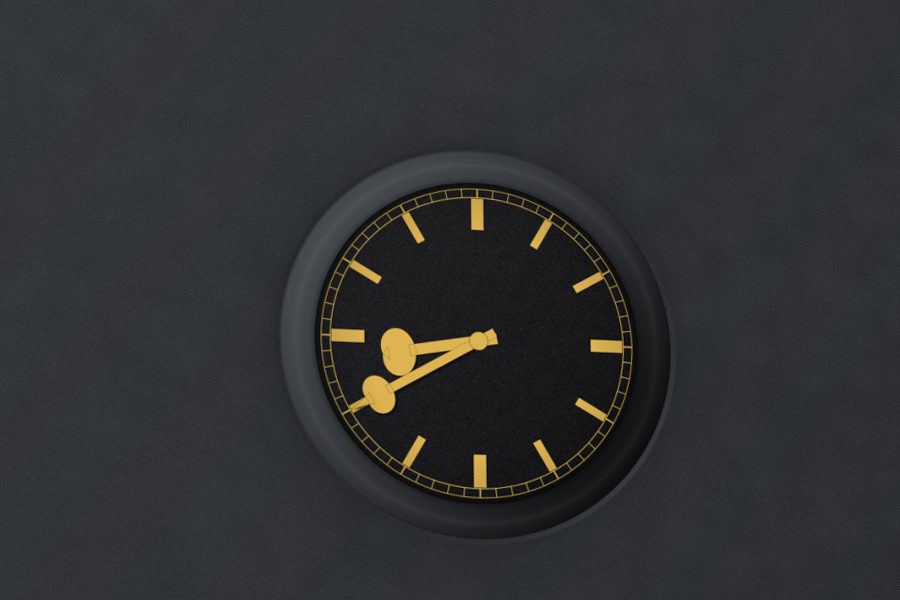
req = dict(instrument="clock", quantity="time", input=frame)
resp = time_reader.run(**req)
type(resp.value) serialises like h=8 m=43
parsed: h=8 m=40
